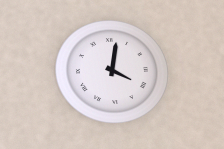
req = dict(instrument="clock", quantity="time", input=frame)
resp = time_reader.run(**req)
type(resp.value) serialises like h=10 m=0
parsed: h=4 m=2
